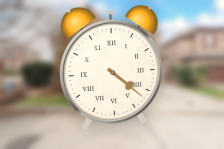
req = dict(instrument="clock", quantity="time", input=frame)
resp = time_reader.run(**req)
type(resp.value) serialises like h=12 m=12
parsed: h=4 m=22
